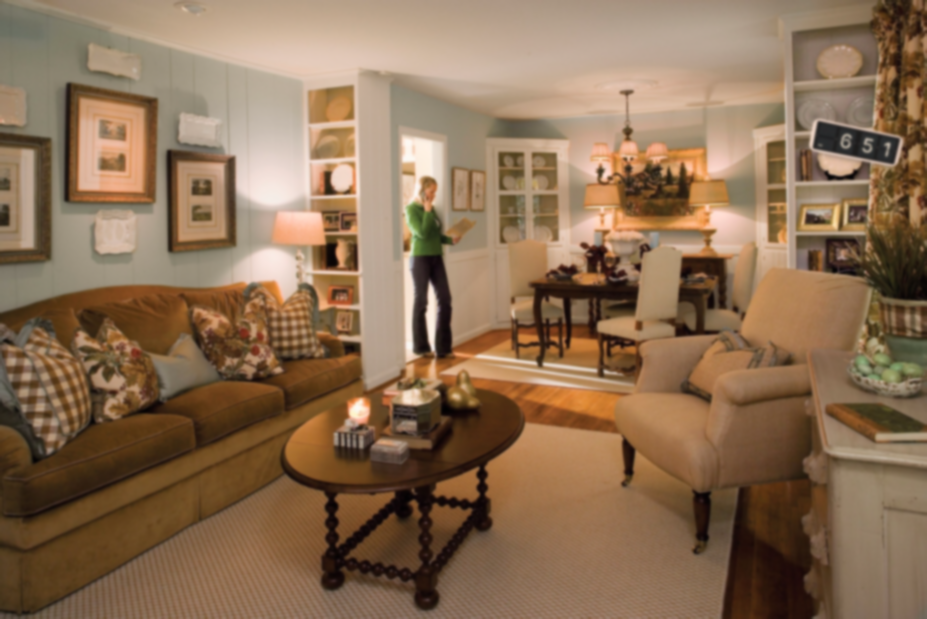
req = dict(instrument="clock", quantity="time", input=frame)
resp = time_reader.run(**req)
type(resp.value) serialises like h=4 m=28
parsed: h=6 m=51
